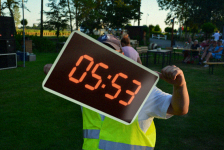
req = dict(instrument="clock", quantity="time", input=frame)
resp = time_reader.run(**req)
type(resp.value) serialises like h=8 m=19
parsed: h=5 m=53
